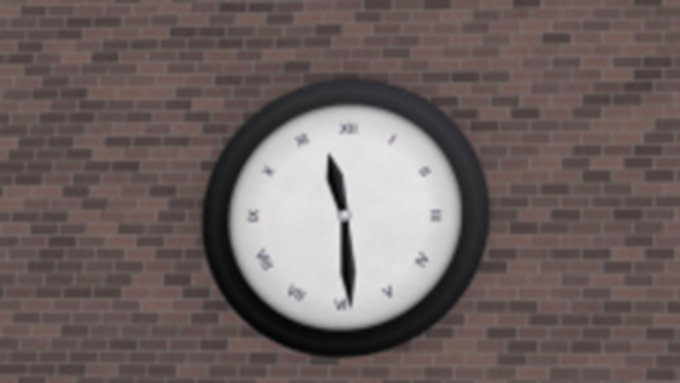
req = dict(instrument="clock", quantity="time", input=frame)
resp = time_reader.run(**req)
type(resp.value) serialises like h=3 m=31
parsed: h=11 m=29
